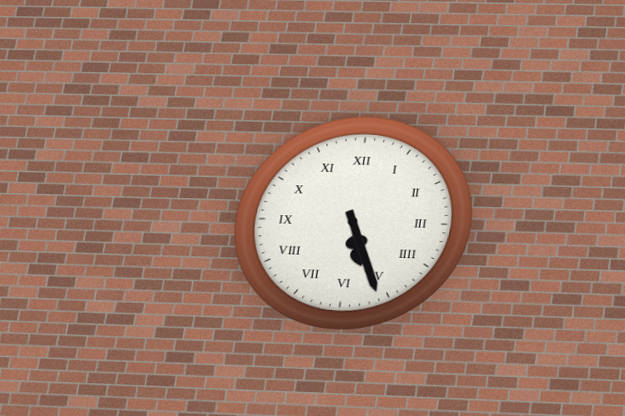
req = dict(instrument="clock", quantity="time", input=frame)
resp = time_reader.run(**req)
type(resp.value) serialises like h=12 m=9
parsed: h=5 m=26
